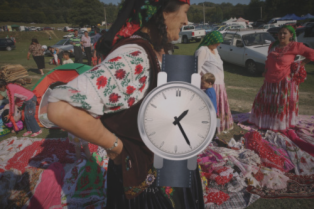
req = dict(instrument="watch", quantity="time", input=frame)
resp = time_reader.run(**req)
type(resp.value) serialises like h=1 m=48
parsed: h=1 m=25
